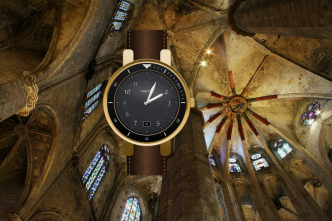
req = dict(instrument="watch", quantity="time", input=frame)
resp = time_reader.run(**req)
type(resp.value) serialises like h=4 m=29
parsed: h=2 m=4
